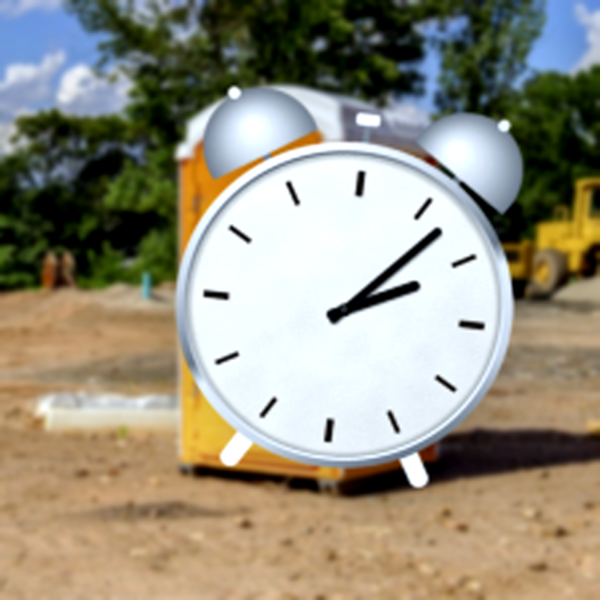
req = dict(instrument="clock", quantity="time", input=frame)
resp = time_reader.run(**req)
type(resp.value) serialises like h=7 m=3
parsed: h=2 m=7
